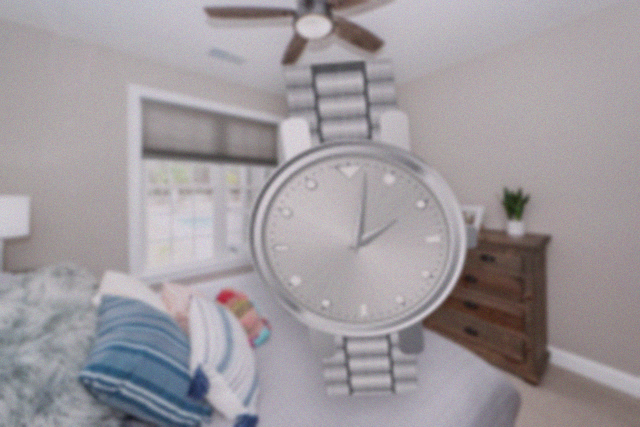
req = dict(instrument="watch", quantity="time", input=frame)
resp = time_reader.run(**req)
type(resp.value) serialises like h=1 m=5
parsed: h=2 m=2
